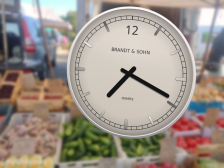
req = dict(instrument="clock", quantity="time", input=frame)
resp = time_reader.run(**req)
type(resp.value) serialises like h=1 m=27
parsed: h=7 m=19
